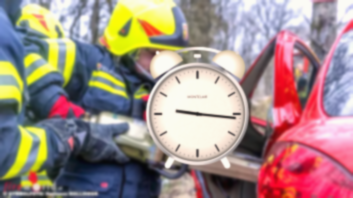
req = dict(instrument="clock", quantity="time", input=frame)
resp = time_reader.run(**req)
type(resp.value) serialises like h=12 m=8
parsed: h=9 m=16
